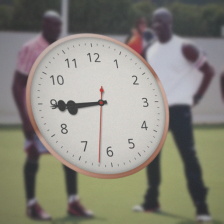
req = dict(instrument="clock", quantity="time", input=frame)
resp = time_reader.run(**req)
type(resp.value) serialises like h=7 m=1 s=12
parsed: h=8 m=44 s=32
